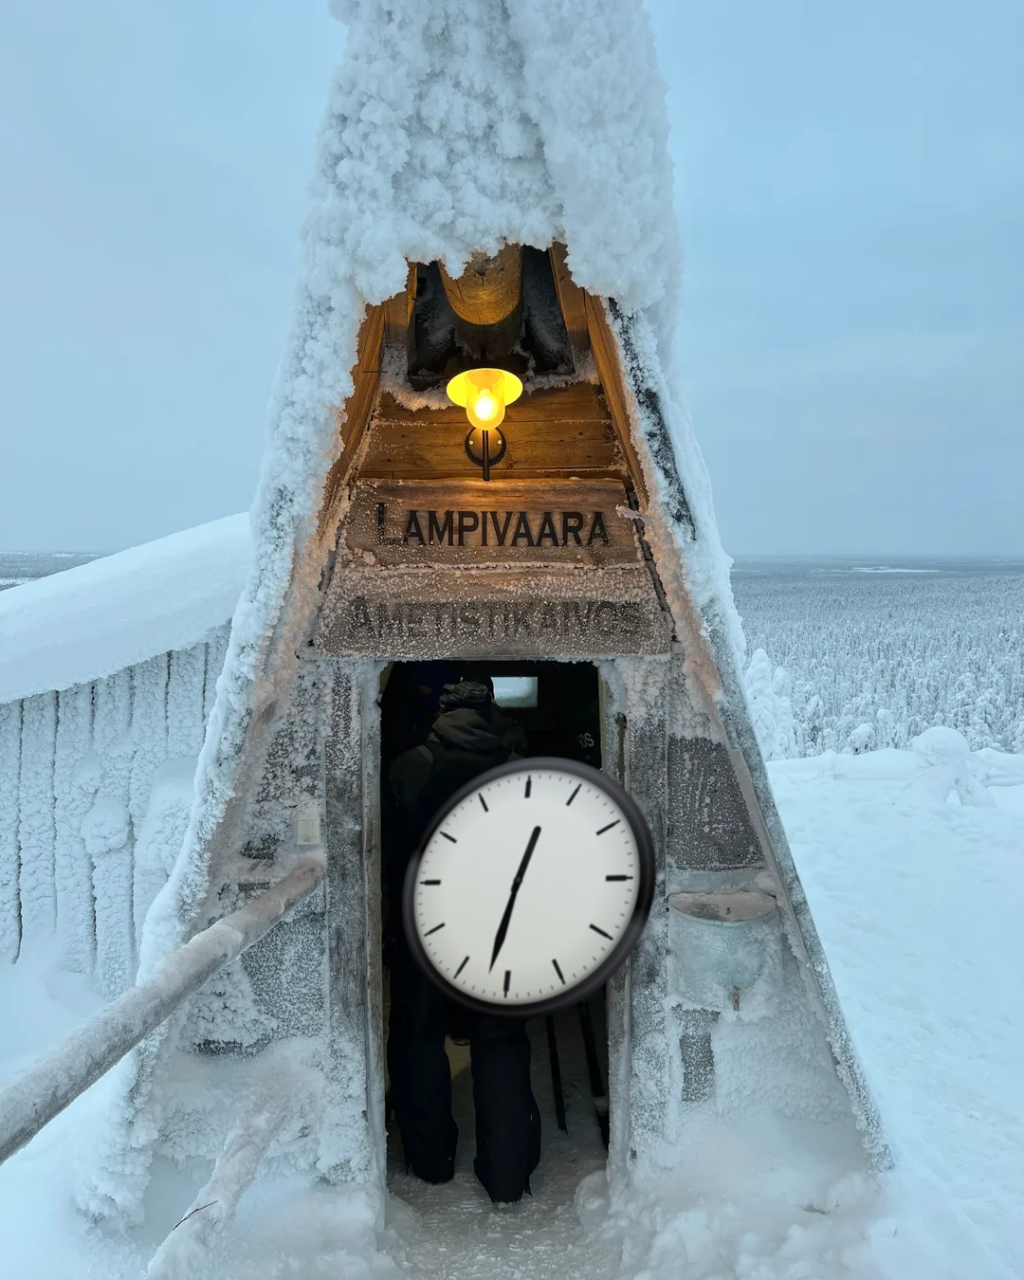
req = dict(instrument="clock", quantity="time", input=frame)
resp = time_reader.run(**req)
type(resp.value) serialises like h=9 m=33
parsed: h=12 m=32
